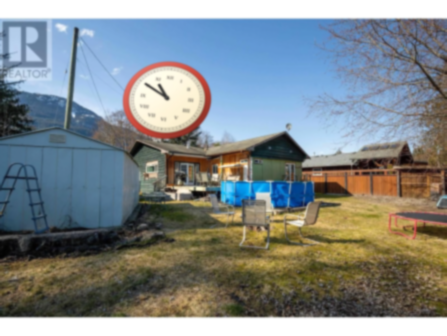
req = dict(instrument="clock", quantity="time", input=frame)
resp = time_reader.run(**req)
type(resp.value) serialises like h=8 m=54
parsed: h=10 m=50
